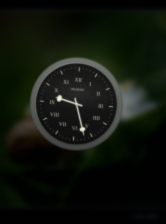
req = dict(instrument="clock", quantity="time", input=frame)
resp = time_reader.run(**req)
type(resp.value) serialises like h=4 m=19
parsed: h=9 m=27
